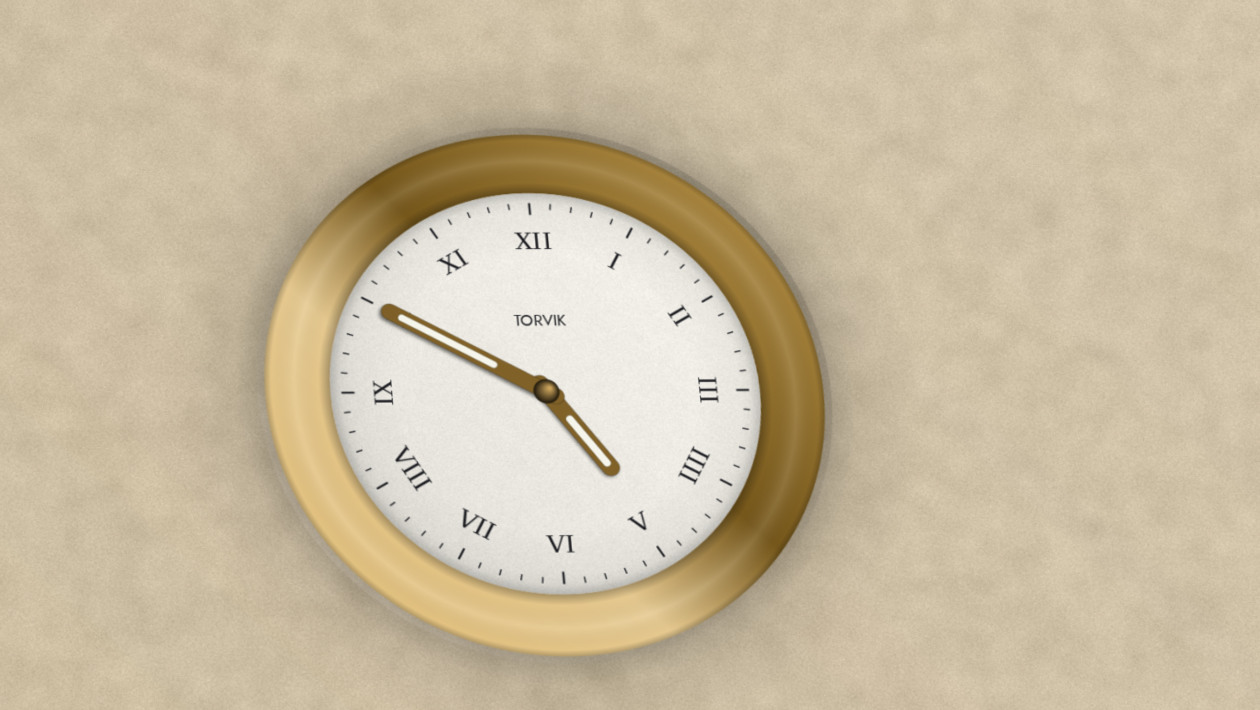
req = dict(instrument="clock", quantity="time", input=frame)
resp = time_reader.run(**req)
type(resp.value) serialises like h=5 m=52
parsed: h=4 m=50
